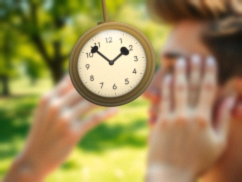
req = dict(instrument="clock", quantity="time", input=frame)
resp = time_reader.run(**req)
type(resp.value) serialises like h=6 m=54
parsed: h=1 m=53
